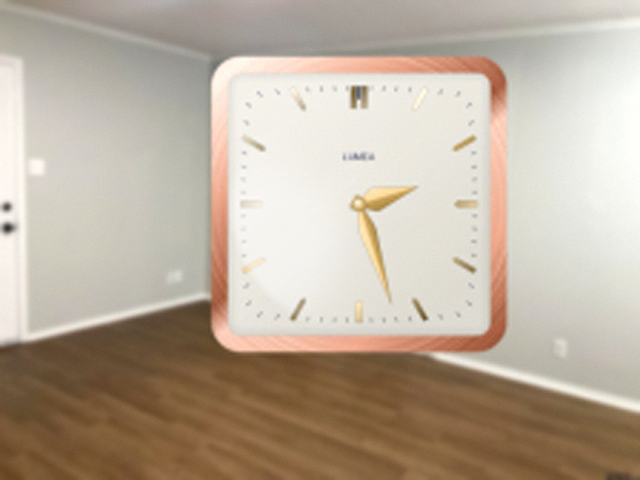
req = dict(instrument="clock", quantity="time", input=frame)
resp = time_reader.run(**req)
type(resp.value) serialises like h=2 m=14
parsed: h=2 m=27
